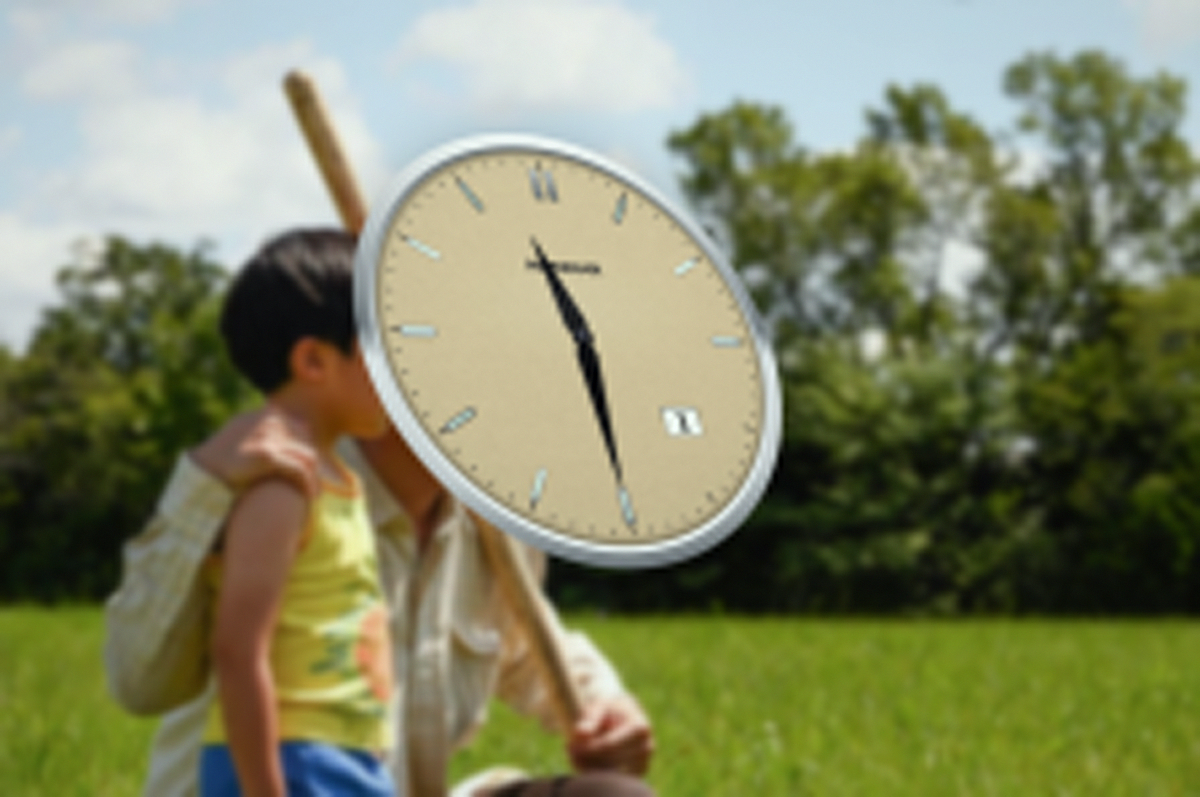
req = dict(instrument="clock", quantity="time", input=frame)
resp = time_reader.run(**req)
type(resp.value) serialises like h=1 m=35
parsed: h=11 m=30
